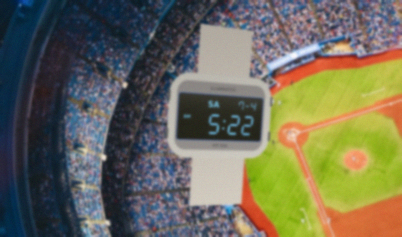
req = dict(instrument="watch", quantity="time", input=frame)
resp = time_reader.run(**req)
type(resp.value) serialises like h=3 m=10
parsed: h=5 m=22
